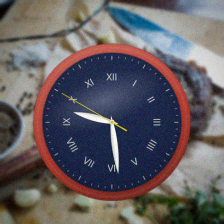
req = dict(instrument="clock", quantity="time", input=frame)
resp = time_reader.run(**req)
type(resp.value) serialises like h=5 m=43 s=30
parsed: h=9 m=28 s=50
